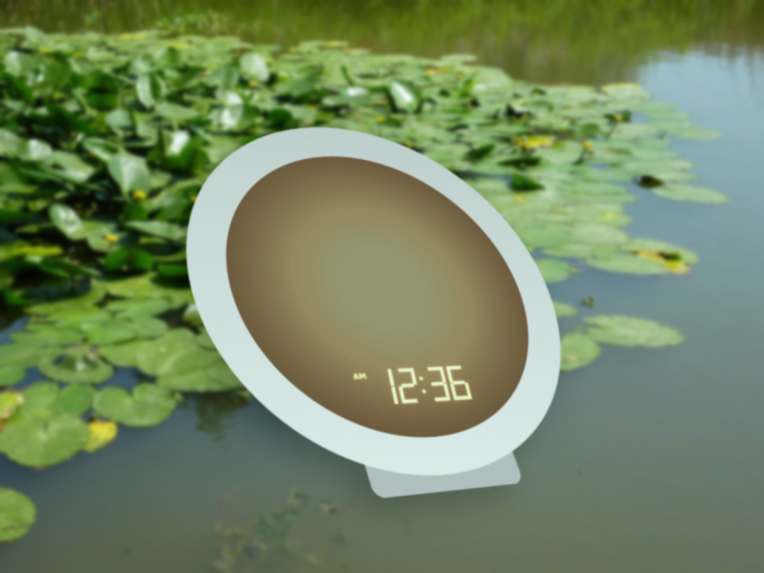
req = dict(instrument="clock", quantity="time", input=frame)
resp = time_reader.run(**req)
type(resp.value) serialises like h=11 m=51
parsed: h=12 m=36
